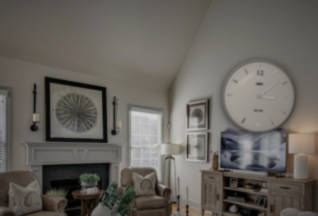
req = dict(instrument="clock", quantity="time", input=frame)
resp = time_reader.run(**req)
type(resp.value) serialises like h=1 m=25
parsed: h=3 m=8
